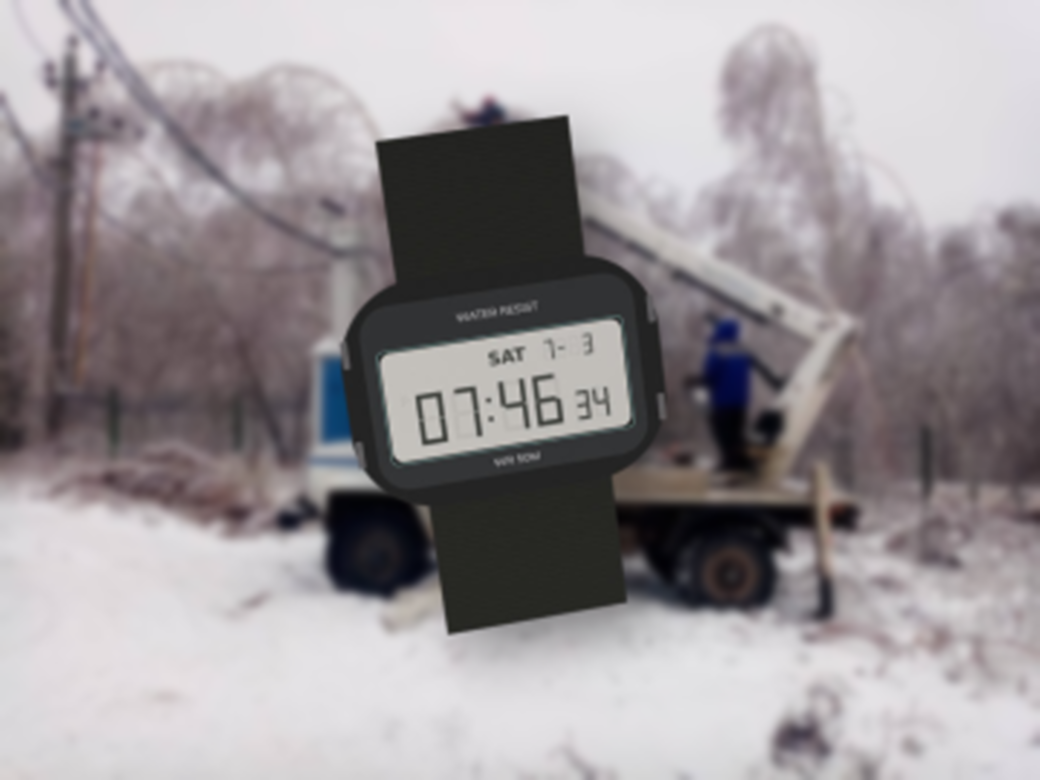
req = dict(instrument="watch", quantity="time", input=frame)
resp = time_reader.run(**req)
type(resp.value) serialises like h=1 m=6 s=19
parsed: h=7 m=46 s=34
